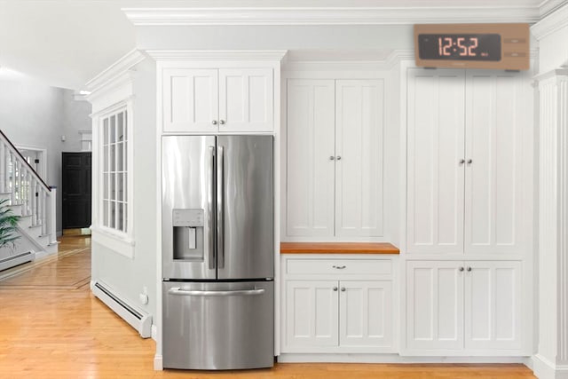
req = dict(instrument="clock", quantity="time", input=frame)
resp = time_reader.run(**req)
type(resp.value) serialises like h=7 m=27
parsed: h=12 m=52
